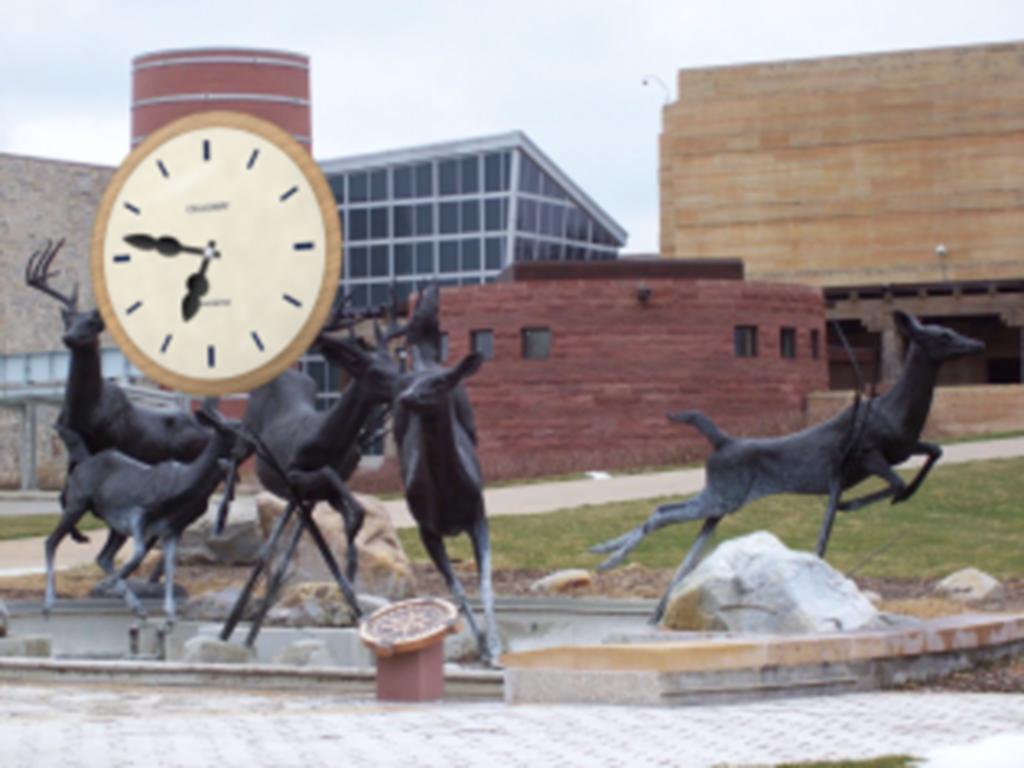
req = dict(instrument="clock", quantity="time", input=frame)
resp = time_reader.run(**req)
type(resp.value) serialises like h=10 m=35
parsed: h=6 m=47
